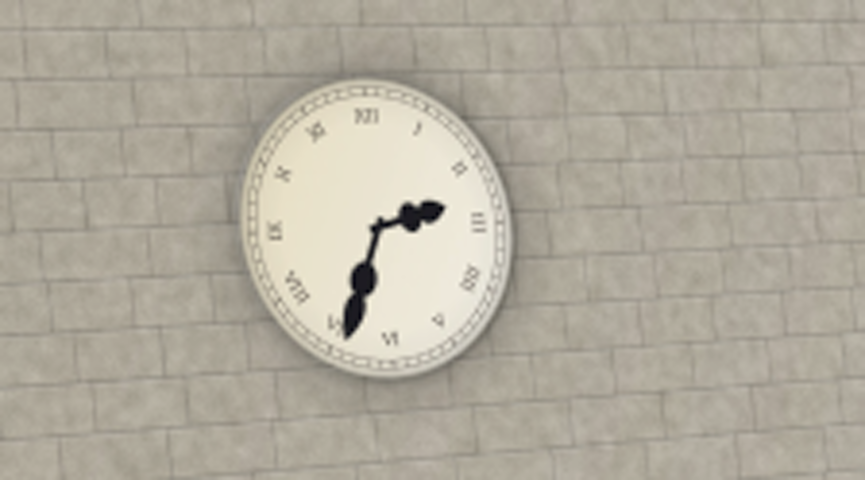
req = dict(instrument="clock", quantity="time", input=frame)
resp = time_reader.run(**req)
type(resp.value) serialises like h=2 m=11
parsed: h=2 m=34
